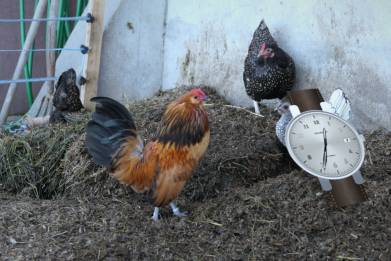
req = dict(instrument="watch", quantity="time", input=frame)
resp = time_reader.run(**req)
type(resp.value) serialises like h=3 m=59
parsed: h=12 m=34
